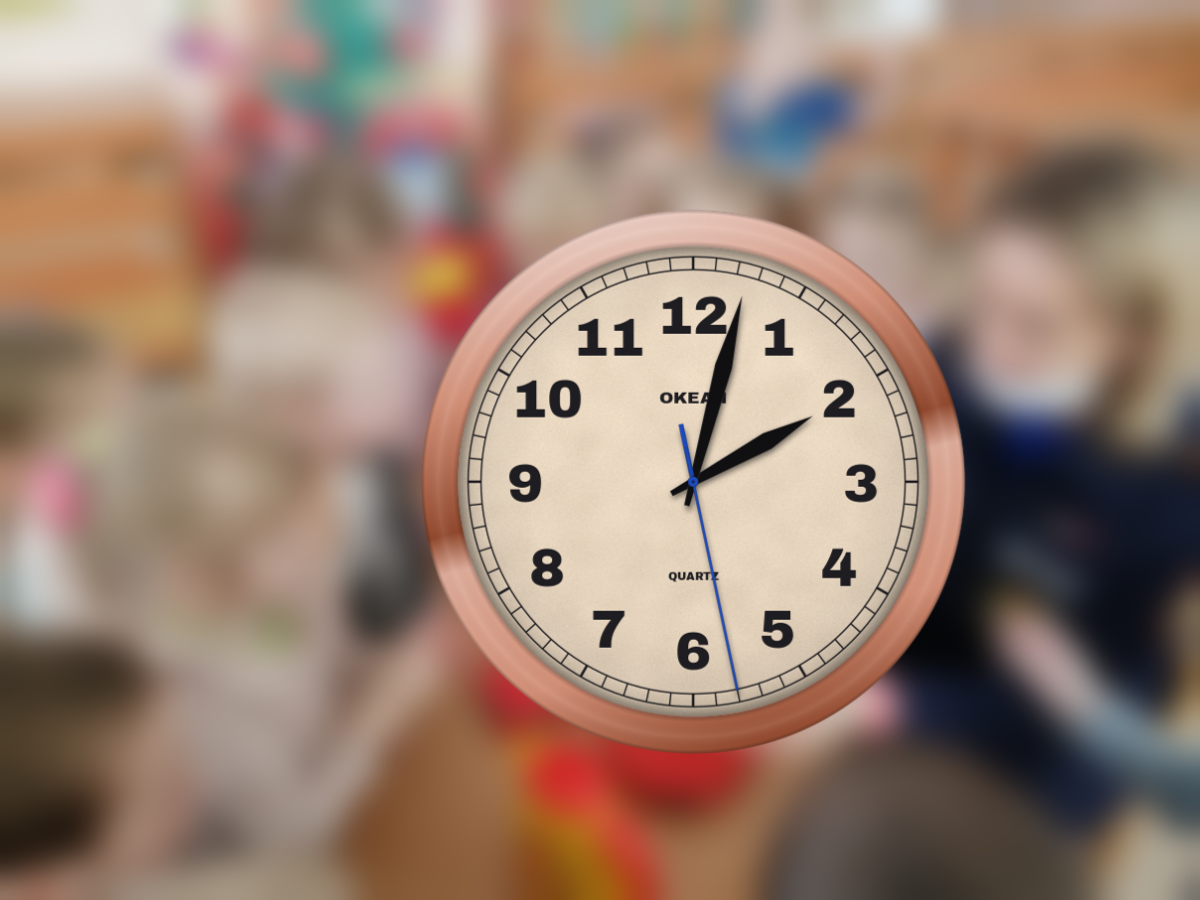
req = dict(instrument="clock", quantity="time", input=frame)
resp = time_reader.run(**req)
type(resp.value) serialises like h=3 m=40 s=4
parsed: h=2 m=2 s=28
